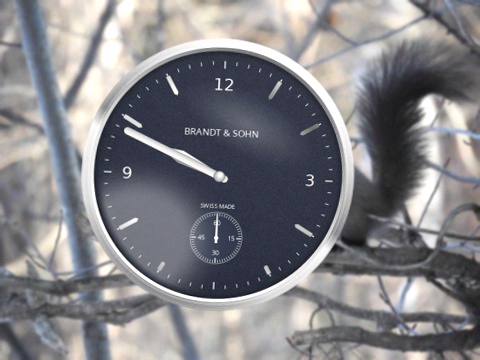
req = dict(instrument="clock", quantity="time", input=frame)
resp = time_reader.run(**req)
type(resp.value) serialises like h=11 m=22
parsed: h=9 m=49
